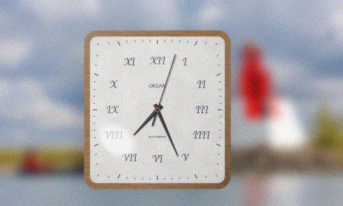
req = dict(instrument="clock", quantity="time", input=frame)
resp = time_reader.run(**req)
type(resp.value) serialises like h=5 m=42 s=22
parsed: h=7 m=26 s=3
